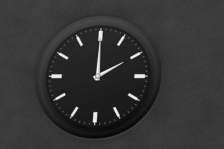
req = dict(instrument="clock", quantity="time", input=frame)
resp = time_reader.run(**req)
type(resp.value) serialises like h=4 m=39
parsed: h=2 m=0
